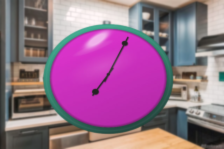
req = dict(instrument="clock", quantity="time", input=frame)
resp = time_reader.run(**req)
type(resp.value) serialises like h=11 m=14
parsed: h=7 m=4
